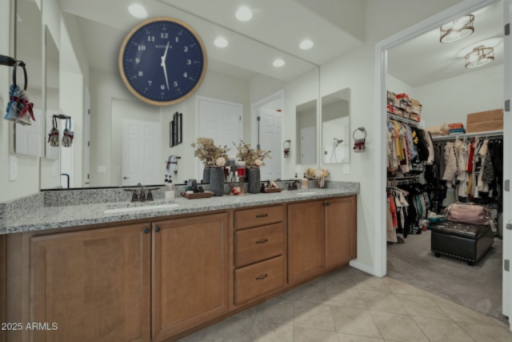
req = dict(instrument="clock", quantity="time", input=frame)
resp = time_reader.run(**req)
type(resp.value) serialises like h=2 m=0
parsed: h=12 m=28
